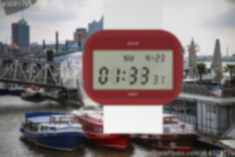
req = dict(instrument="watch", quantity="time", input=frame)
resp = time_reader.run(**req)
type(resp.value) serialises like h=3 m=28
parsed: h=1 m=33
